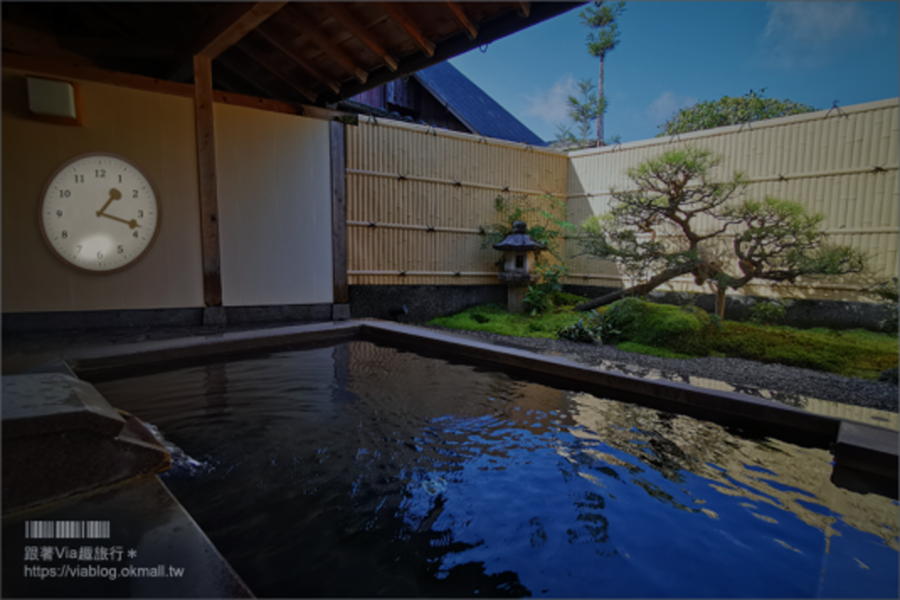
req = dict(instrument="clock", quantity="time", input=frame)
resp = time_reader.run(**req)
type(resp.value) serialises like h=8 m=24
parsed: h=1 m=18
